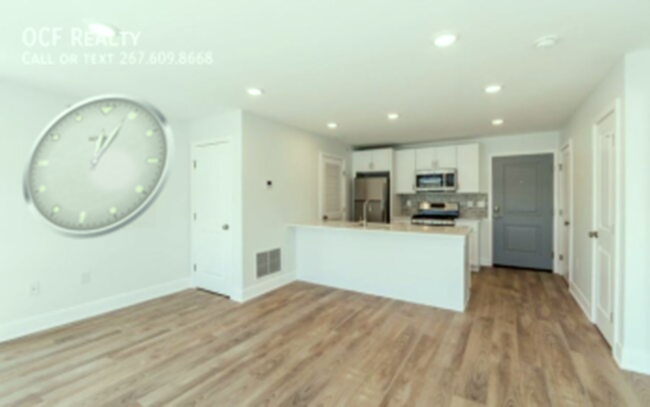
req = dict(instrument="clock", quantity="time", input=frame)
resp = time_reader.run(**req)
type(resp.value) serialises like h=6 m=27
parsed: h=12 m=4
